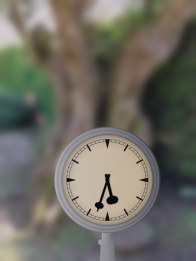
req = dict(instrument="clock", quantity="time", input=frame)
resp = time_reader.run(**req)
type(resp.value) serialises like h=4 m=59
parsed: h=5 m=33
